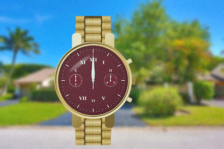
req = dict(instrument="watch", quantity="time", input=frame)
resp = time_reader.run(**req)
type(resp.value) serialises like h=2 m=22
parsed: h=12 m=0
